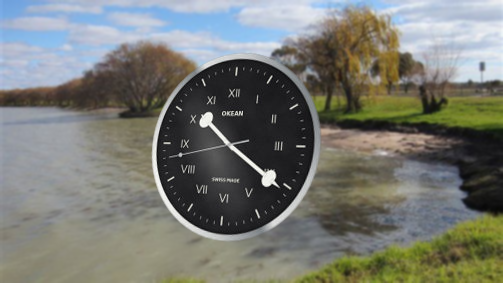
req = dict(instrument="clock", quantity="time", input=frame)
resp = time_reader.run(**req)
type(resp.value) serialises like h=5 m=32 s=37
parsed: h=10 m=20 s=43
